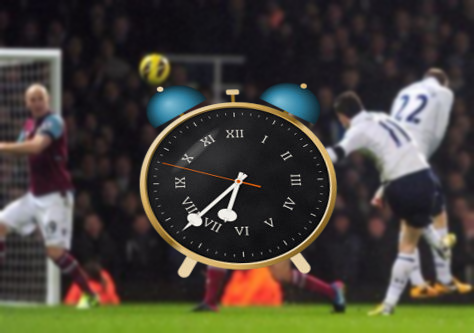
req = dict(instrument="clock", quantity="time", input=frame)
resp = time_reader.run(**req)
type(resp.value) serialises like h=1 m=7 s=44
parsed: h=6 m=37 s=48
